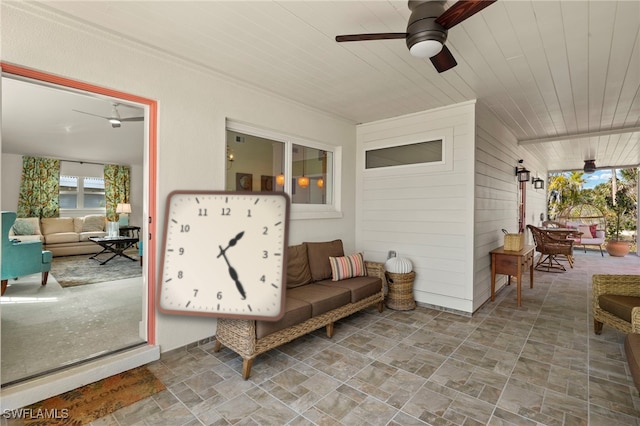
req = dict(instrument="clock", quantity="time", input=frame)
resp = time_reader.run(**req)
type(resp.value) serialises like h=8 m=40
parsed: h=1 m=25
